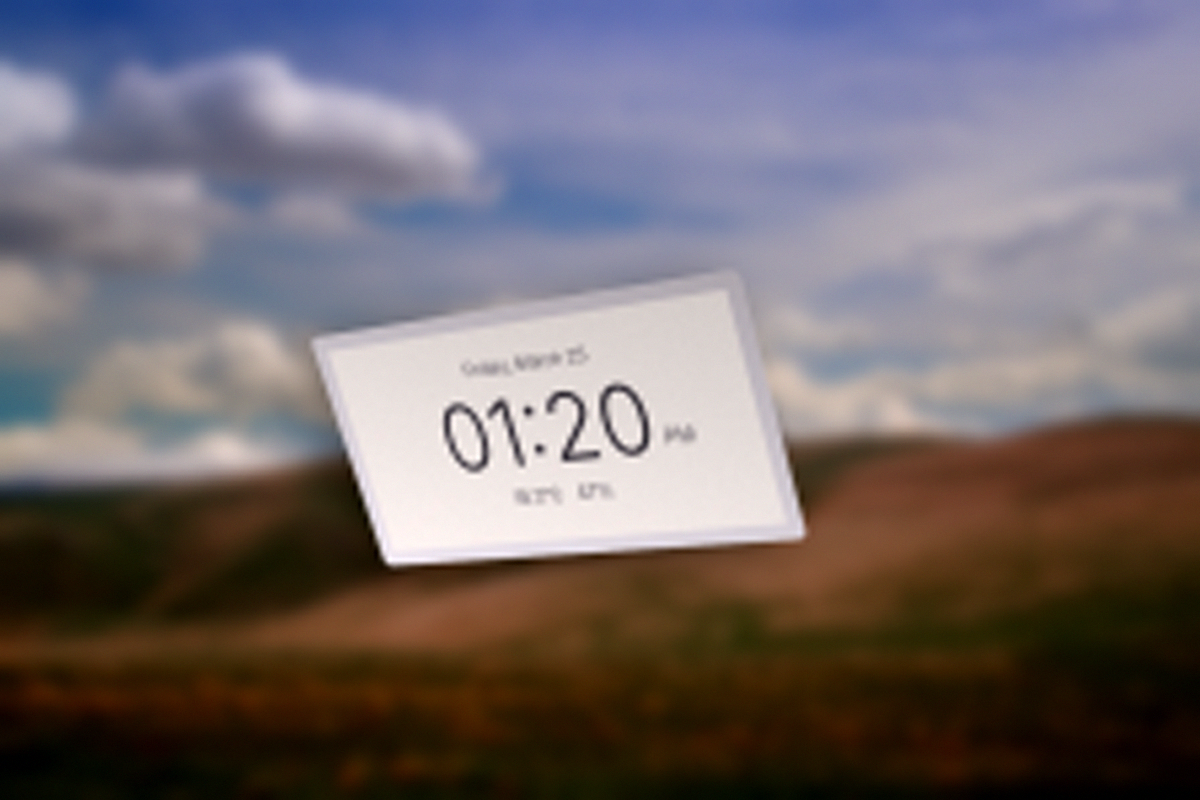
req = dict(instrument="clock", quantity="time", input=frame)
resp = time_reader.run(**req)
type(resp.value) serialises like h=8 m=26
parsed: h=1 m=20
